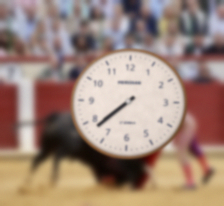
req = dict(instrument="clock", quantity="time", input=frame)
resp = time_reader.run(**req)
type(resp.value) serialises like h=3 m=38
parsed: h=7 m=38
